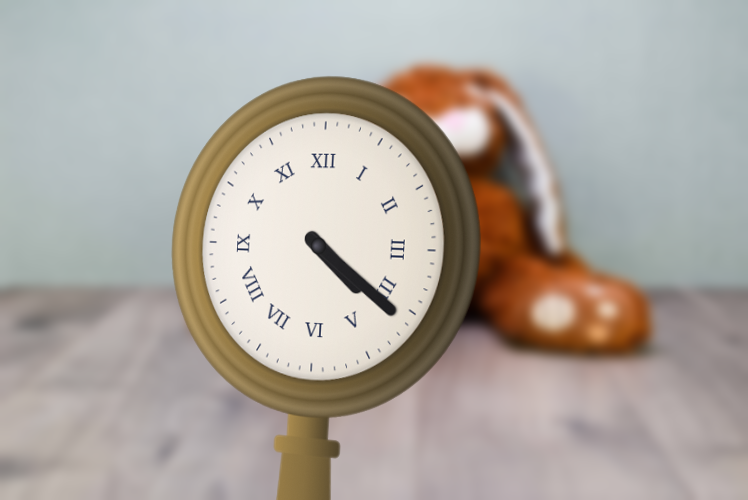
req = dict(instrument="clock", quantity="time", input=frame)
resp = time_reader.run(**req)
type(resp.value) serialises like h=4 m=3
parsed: h=4 m=21
